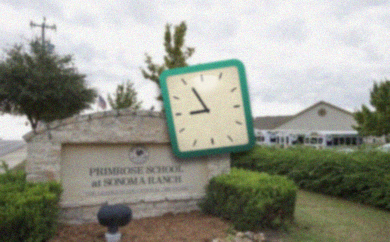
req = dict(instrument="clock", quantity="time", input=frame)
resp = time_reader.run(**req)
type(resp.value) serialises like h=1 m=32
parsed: h=8 m=56
